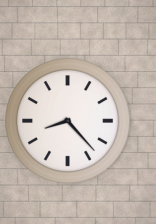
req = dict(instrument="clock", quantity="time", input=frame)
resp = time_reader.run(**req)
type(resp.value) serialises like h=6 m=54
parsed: h=8 m=23
